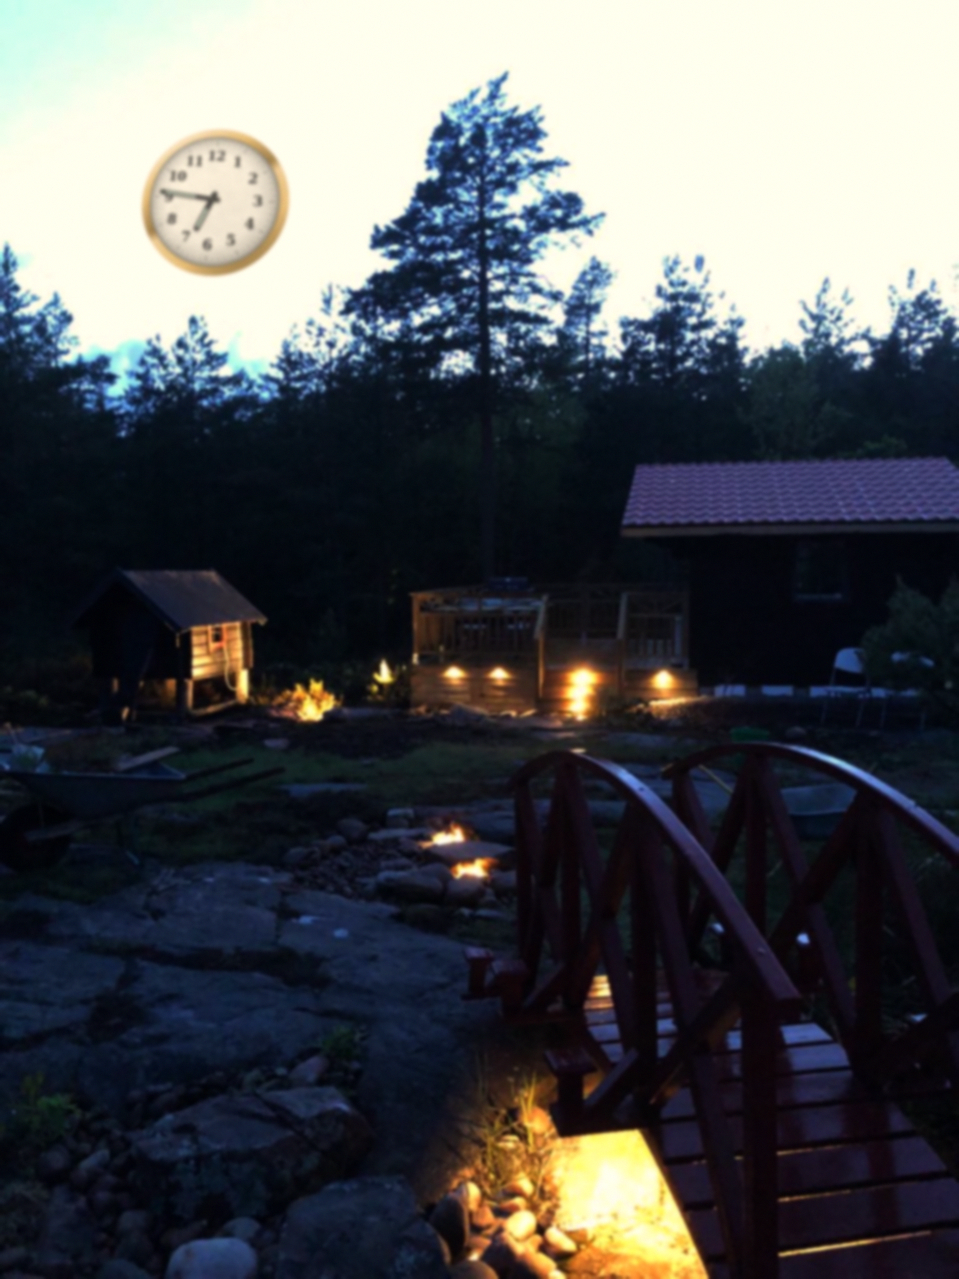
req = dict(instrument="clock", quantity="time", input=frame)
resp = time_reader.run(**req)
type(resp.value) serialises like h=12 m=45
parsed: h=6 m=46
